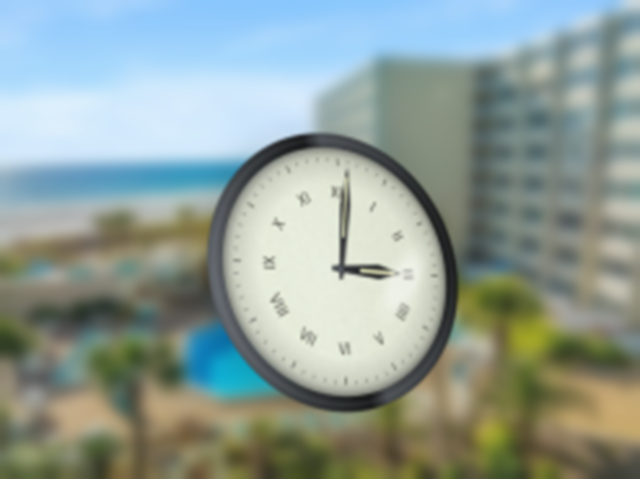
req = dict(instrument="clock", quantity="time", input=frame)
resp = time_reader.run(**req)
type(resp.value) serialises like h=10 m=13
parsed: h=3 m=1
